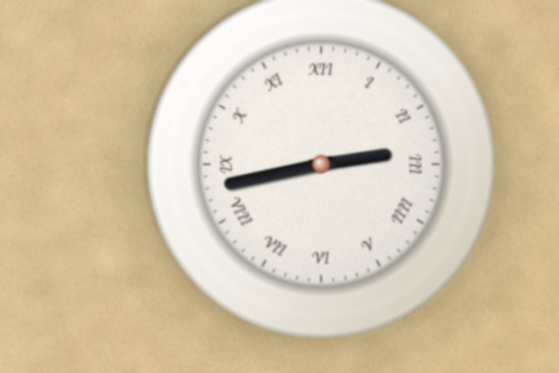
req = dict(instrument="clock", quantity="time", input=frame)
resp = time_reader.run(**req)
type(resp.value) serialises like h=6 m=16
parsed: h=2 m=43
